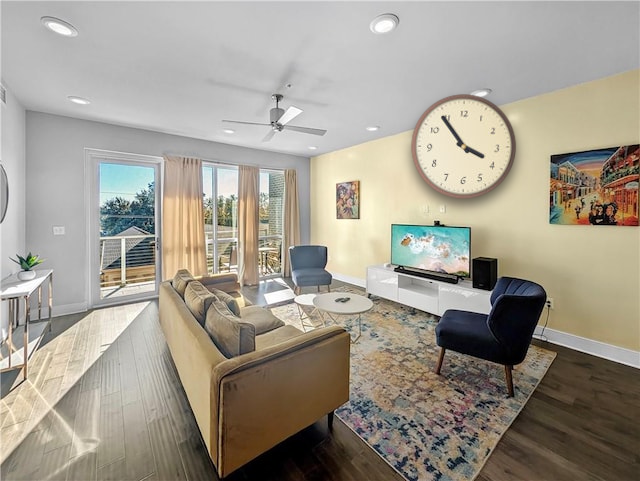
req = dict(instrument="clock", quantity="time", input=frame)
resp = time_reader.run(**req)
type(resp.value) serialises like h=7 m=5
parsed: h=3 m=54
